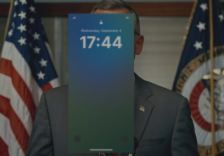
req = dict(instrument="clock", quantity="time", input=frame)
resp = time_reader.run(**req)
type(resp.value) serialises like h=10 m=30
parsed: h=17 m=44
